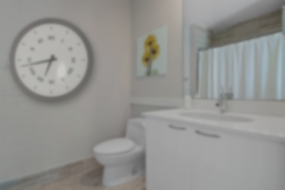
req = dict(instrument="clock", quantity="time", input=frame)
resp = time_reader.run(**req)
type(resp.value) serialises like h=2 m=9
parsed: h=6 m=43
